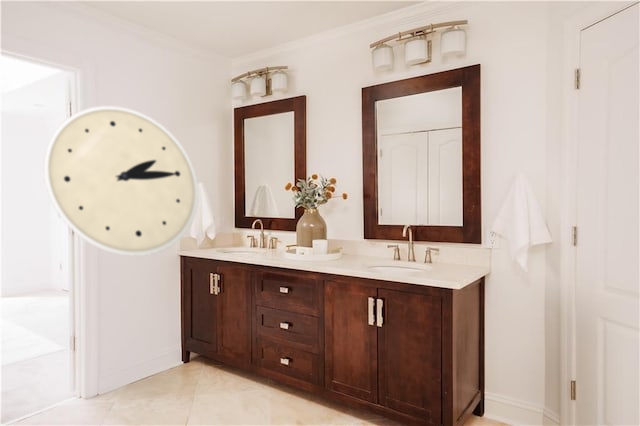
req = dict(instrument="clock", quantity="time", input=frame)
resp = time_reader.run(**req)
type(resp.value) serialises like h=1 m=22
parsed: h=2 m=15
